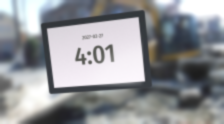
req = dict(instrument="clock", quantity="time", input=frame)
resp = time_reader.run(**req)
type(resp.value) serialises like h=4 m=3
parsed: h=4 m=1
